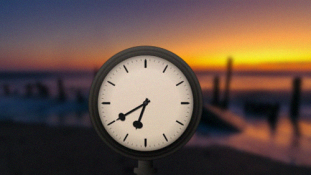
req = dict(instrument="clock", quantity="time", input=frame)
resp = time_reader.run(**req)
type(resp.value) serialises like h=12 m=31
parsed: h=6 m=40
